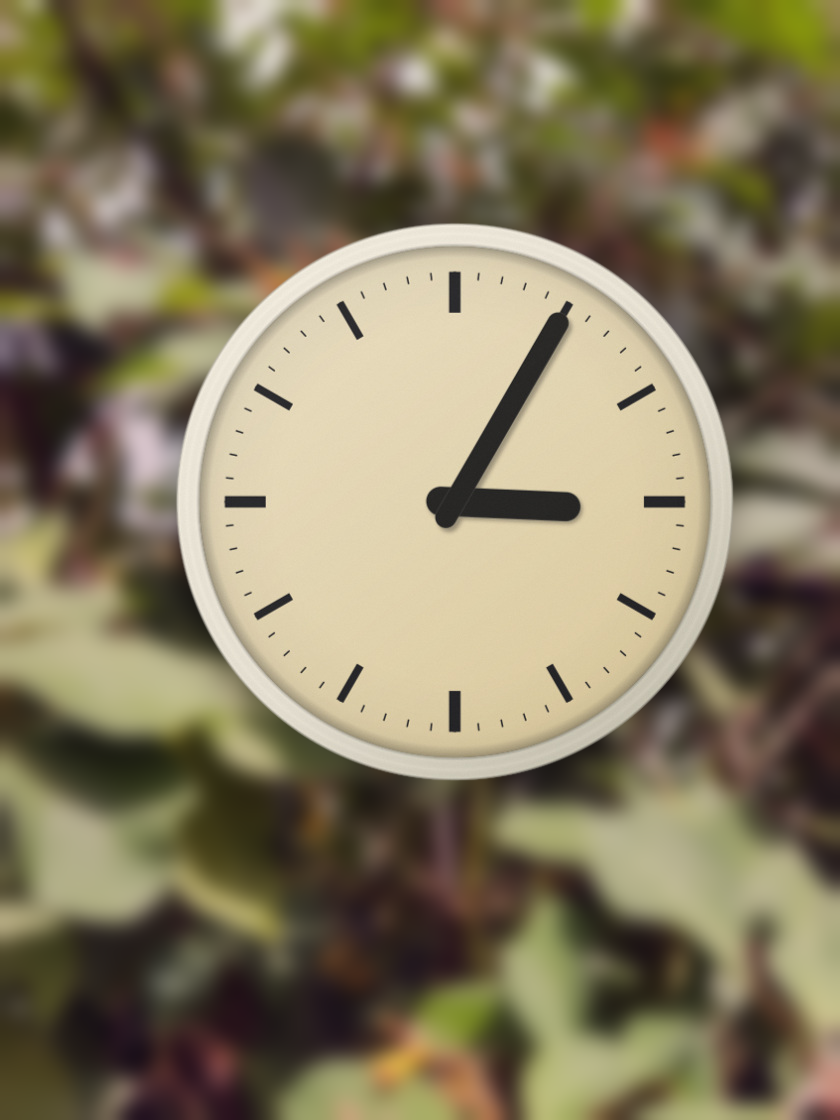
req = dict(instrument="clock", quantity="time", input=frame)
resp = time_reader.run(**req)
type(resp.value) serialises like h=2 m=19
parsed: h=3 m=5
